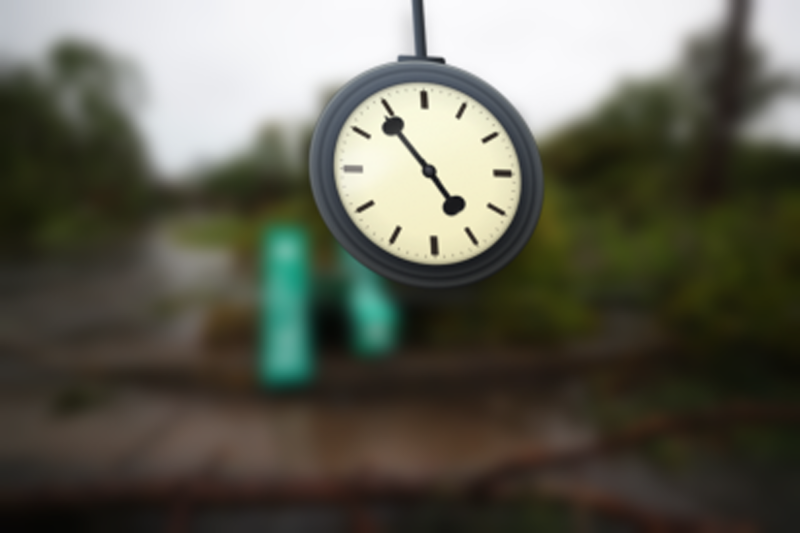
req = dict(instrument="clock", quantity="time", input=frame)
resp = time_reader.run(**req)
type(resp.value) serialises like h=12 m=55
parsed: h=4 m=54
